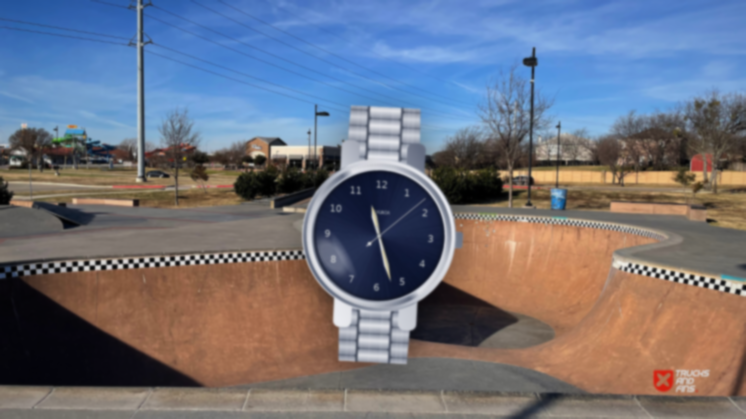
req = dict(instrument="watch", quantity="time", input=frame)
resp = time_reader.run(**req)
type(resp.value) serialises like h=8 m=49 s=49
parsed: h=11 m=27 s=8
